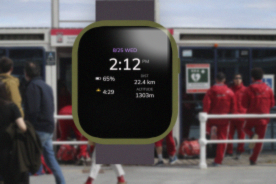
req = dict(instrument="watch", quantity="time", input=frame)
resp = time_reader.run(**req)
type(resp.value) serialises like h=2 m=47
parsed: h=2 m=12
